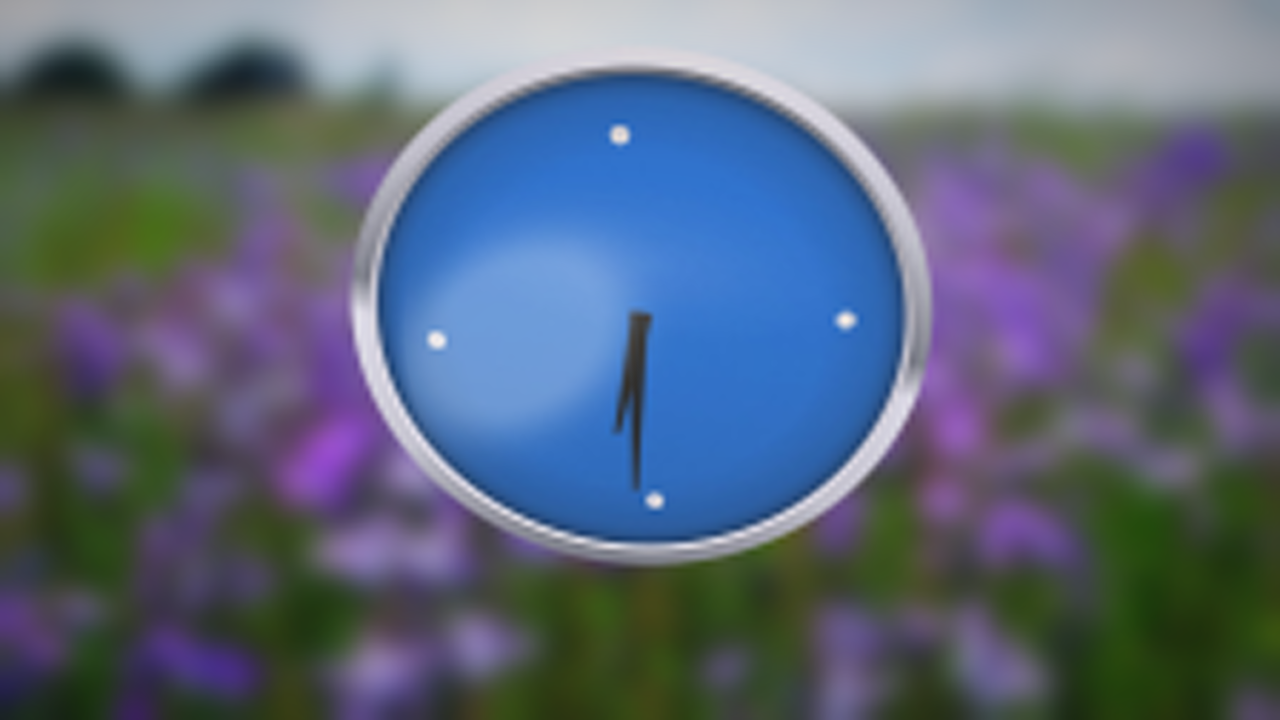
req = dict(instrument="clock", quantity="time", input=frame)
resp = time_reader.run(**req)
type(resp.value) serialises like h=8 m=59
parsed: h=6 m=31
